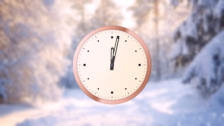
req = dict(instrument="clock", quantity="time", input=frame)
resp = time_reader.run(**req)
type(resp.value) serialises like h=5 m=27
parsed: h=12 m=2
